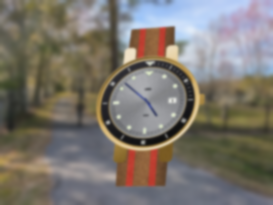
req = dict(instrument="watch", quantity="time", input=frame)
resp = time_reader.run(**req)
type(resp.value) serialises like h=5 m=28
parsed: h=4 m=52
